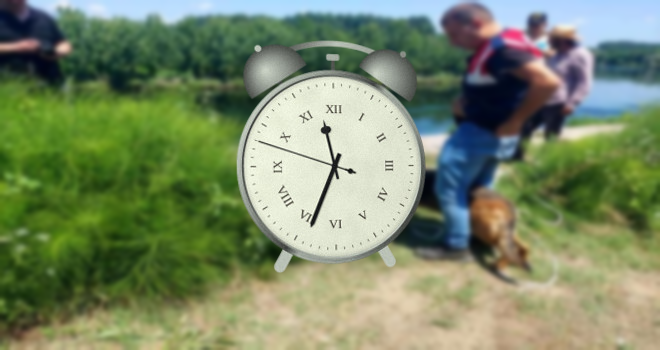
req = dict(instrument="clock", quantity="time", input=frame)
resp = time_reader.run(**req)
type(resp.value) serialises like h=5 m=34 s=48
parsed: h=11 m=33 s=48
